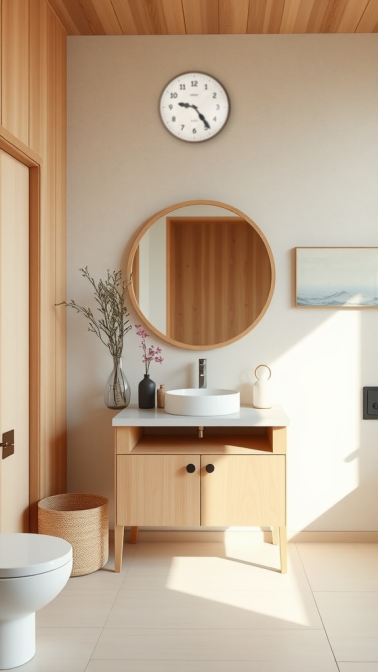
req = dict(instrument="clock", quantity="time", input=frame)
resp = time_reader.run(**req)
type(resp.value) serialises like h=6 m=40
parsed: h=9 m=24
